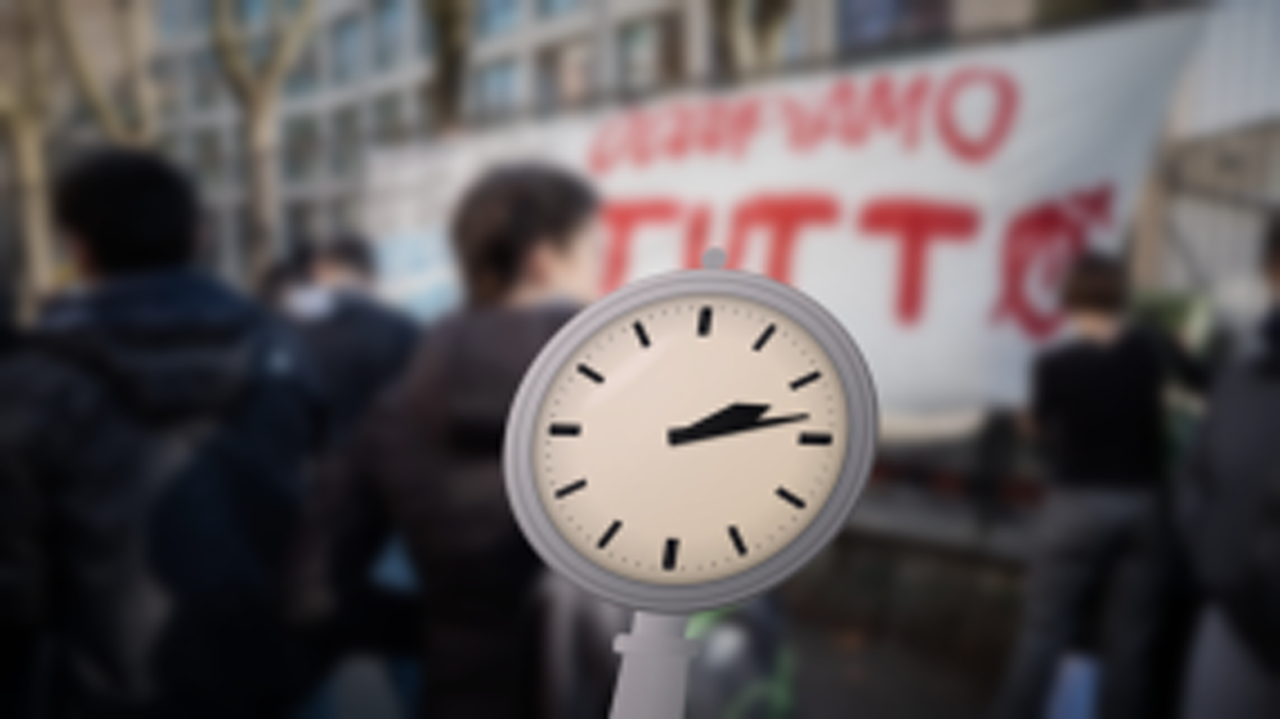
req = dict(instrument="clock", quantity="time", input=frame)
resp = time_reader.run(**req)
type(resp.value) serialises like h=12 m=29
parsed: h=2 m=13
